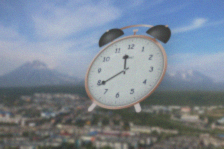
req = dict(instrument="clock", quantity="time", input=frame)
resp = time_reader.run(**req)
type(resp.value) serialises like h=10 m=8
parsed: h=11 m=39
